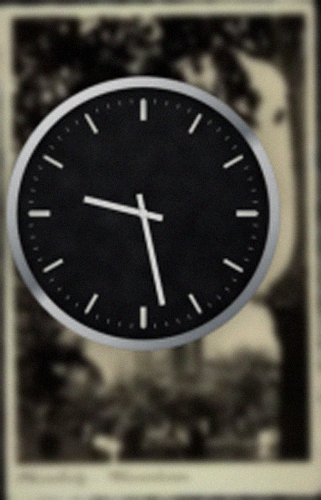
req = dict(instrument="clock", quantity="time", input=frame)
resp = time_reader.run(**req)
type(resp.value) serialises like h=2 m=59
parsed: h=9 m=28
